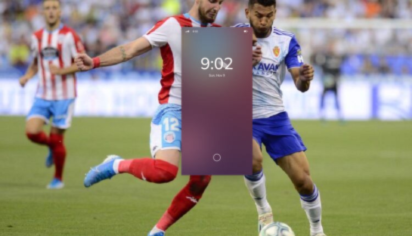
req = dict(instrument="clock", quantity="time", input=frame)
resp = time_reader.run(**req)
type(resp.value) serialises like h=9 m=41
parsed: h=9 m=2
